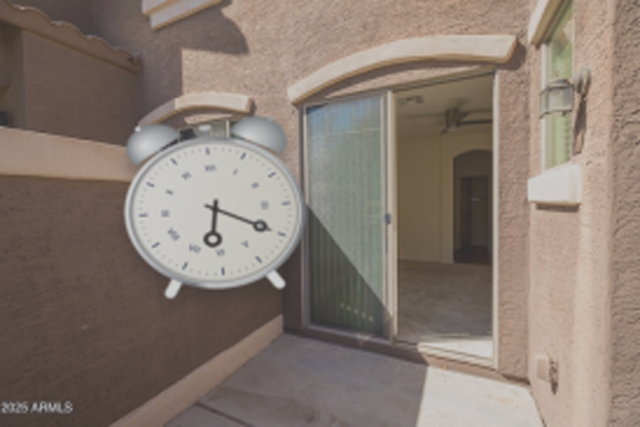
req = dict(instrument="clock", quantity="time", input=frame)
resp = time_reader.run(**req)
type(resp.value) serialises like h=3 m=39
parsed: h=6 m=20
